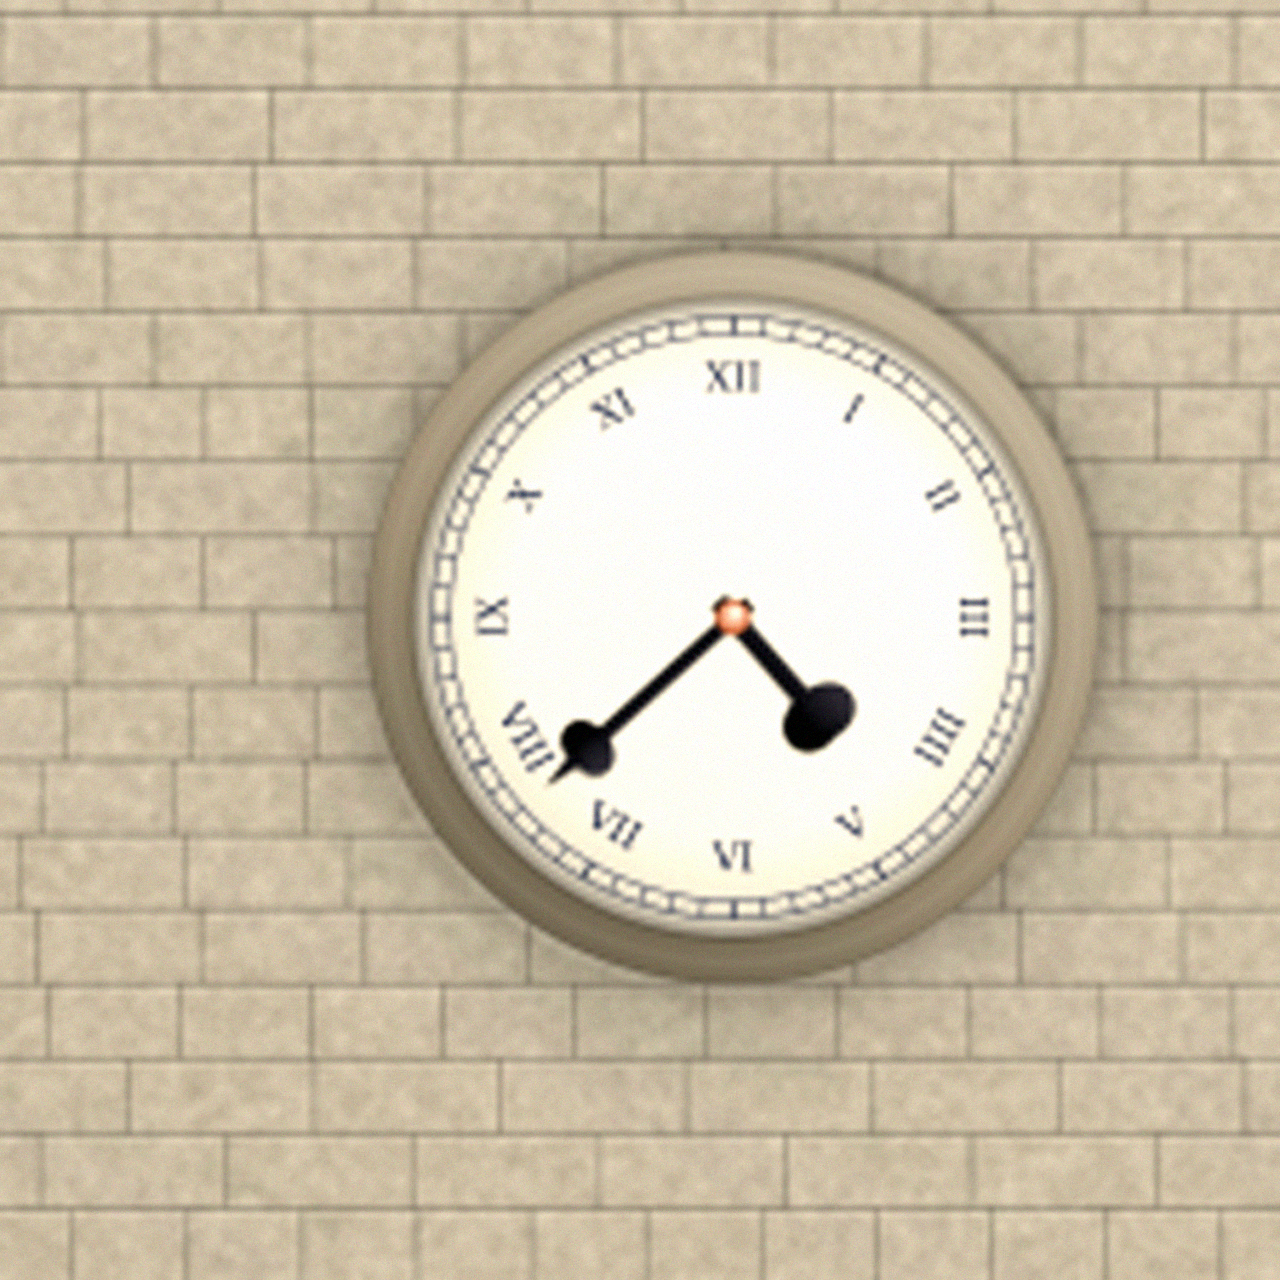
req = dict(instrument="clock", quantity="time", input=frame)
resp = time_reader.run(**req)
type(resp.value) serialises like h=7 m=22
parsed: h=4 m=38
